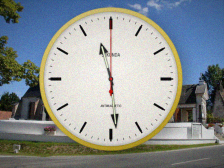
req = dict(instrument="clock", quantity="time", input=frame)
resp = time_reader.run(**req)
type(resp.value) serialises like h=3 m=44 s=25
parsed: h=11 m=29 s=0
